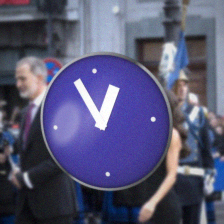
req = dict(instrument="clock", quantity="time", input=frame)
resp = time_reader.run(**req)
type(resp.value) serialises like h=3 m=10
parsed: h=12 m=56
